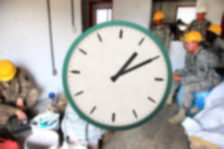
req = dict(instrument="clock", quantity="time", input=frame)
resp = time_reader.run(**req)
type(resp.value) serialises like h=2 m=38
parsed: h=1 m=10
